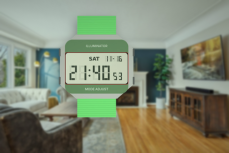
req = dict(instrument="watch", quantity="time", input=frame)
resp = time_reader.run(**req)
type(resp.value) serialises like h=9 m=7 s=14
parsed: h=21 m=40 s=53
